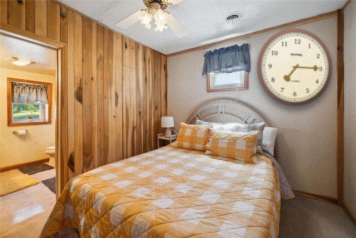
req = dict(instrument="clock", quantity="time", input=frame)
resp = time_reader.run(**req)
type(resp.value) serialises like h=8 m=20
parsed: h=7 m=15
